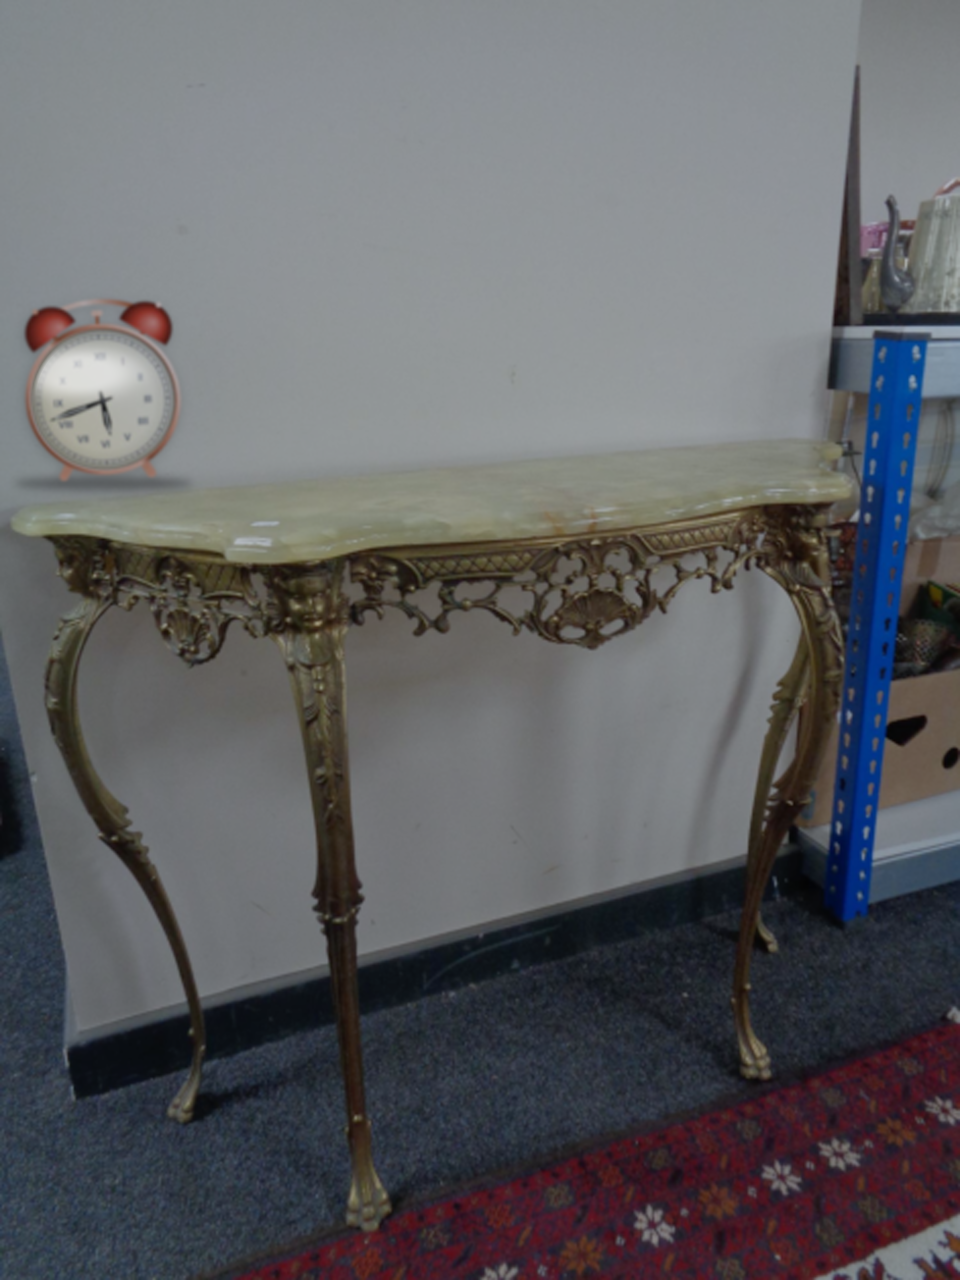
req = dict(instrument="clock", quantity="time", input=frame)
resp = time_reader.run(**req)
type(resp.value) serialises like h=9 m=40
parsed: h=5 m=42
